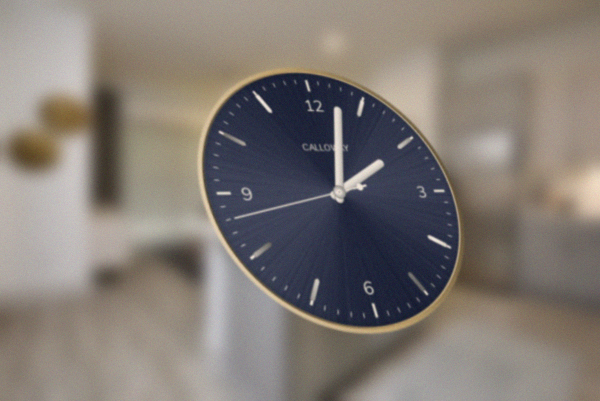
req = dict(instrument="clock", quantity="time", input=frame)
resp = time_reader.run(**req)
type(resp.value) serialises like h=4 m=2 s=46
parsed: h=2 m=2 s=43
